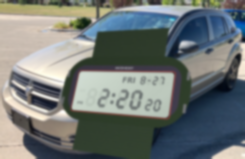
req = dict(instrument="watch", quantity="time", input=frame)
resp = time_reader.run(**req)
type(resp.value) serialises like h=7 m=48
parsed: h=2 m=20
